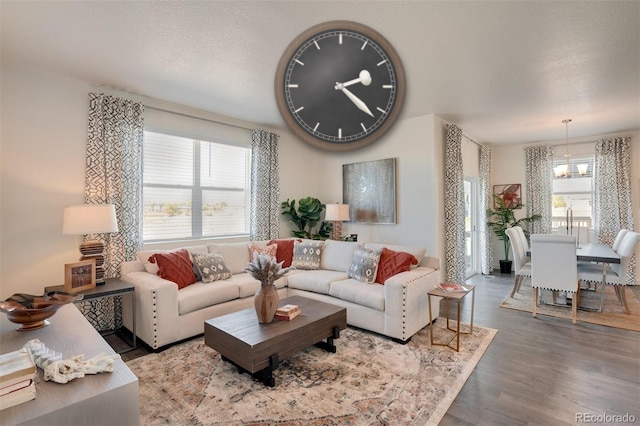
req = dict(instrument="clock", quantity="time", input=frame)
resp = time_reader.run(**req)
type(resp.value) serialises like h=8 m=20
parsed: h=2 m=22
